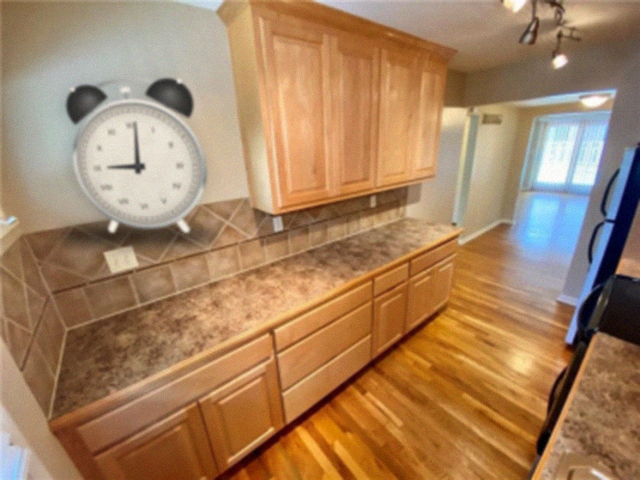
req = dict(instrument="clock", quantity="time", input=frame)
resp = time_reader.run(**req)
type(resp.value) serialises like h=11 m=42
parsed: h=9 m=1
